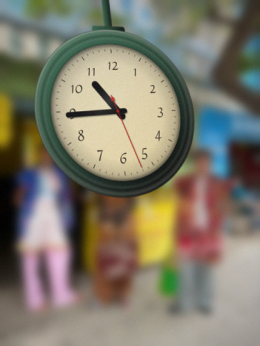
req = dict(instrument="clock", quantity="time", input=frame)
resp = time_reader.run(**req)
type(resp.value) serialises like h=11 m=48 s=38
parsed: h=10 m=44 s=27
